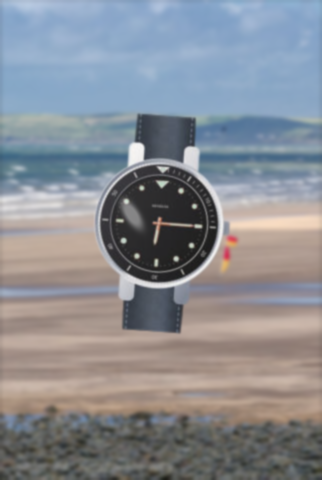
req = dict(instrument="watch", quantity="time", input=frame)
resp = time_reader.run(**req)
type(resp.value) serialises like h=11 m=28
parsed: h=6 m=15
